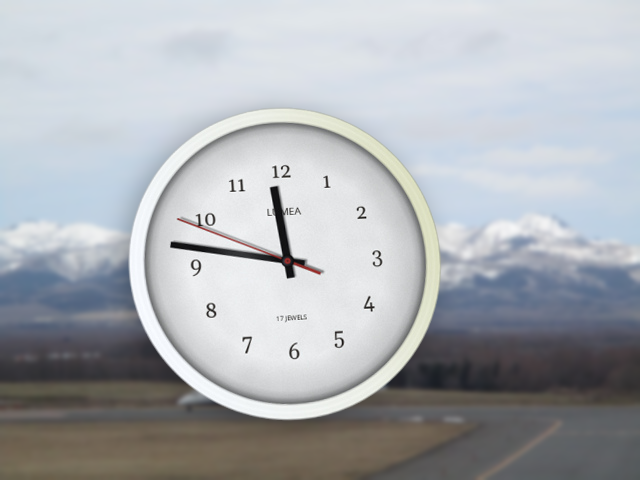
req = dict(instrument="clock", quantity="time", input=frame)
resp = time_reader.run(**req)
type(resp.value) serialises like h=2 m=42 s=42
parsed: h=11 m=46 s=49
